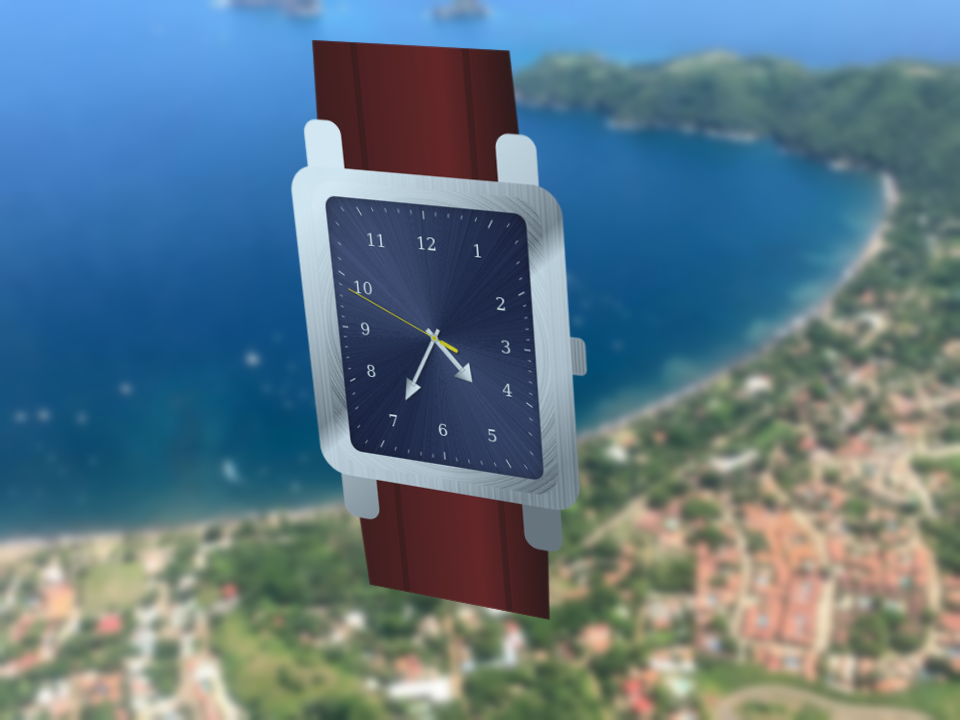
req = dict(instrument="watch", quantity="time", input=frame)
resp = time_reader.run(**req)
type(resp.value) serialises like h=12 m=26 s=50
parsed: h=4 m=34 s=49
